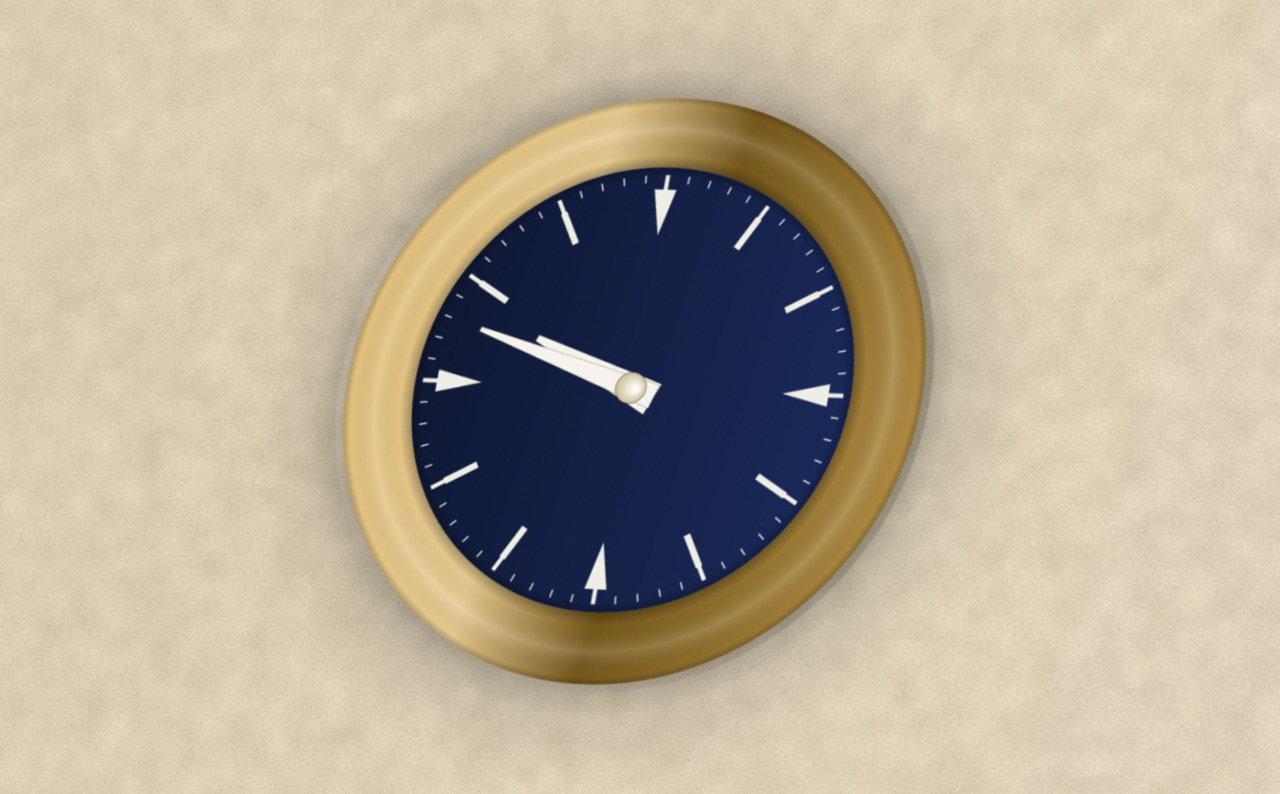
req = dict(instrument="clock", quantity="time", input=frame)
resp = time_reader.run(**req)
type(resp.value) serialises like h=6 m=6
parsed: h=9 m=48
